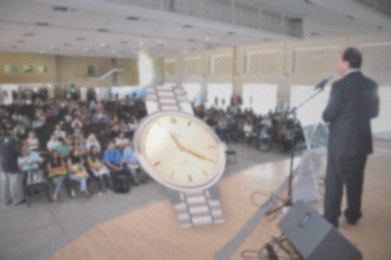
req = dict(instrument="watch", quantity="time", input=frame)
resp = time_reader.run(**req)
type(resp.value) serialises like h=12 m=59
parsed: h=11 m=20
